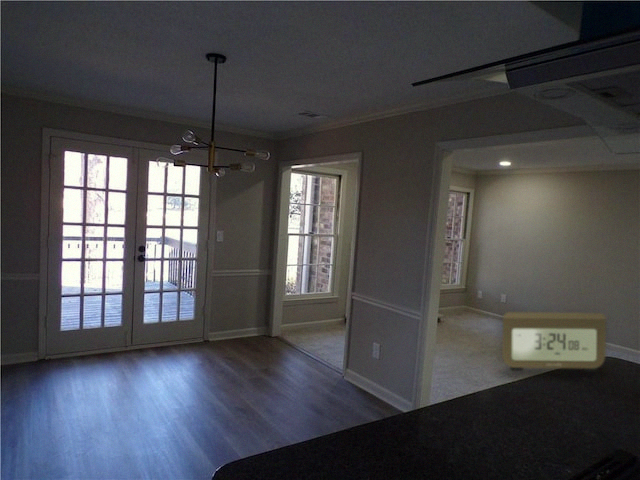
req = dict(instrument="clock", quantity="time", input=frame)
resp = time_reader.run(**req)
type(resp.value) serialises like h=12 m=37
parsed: h=3 m=24
